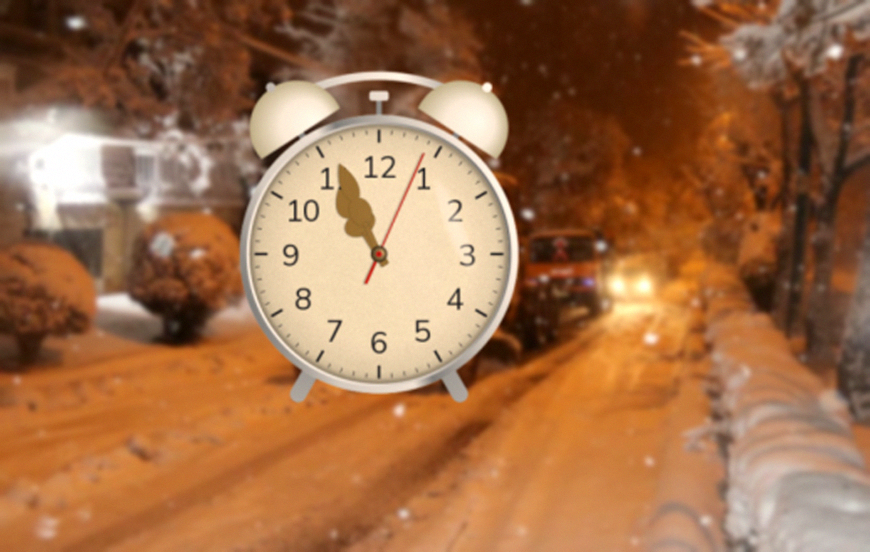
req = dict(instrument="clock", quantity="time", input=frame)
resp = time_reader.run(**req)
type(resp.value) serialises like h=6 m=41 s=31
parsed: h=10 m=56 s=4
